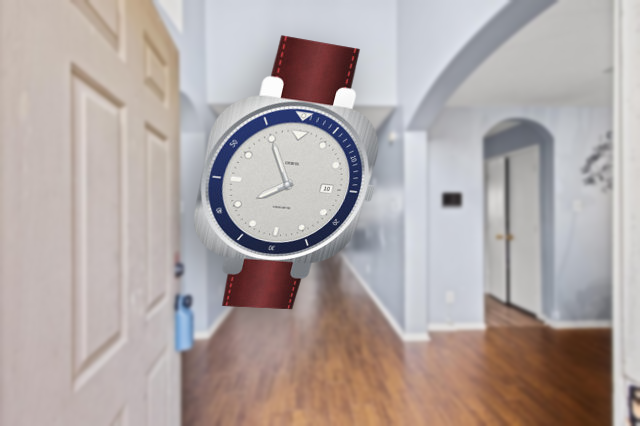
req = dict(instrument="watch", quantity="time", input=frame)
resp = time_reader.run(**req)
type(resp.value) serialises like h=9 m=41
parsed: h=7 m=55
